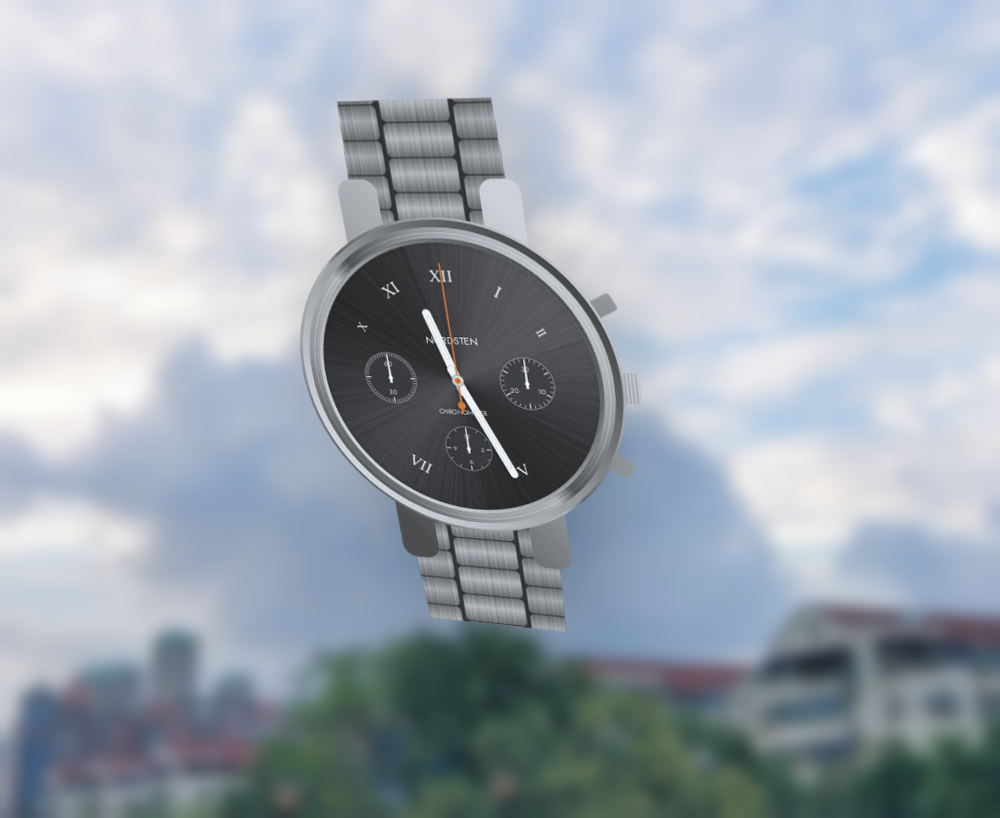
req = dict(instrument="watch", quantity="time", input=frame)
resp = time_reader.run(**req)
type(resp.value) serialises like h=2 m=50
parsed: h=11 m=26
